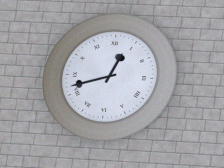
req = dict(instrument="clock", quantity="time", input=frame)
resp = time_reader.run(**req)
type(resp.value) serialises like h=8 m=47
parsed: h=12 m=42
